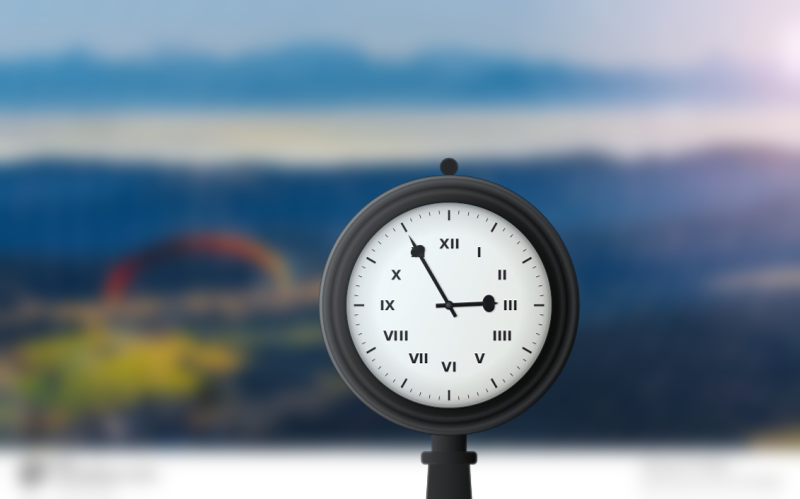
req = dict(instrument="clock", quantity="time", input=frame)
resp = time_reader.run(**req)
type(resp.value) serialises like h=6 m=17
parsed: h=2 m=55
